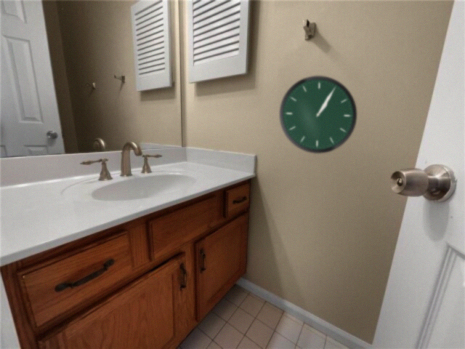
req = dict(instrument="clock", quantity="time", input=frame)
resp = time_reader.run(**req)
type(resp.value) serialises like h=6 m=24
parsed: h=1 m=5
